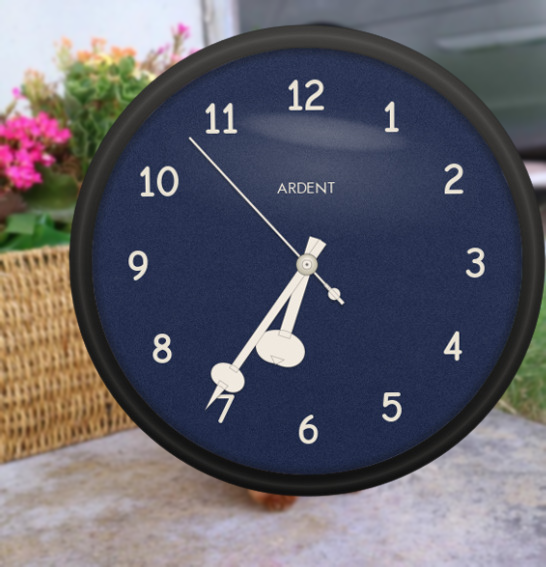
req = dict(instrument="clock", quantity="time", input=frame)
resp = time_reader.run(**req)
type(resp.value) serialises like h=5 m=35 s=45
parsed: h=6 m=35 s=53
